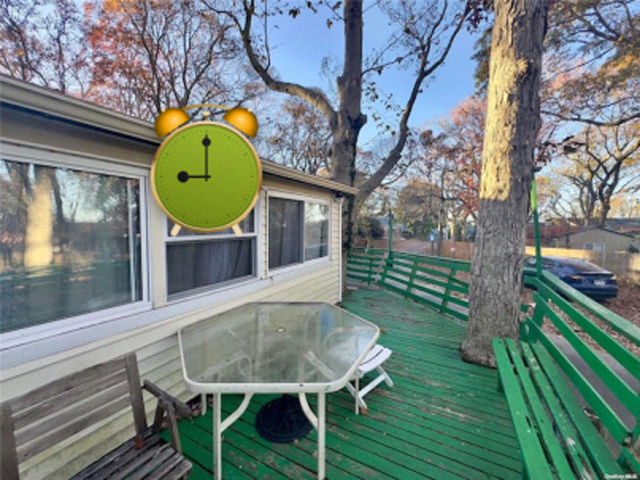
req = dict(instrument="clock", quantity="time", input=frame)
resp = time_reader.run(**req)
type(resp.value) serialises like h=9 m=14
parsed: h=9 m=0
